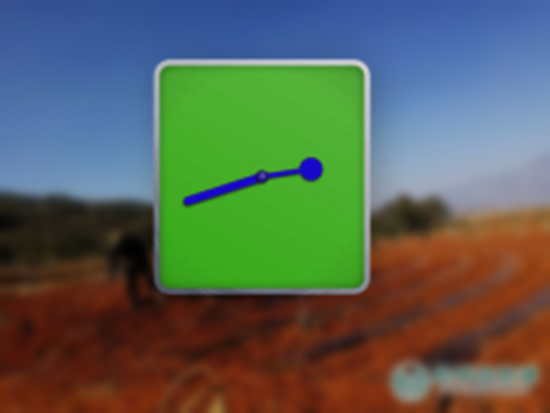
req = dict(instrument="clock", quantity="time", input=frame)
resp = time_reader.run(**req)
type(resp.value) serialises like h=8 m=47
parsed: h=2 m=42
